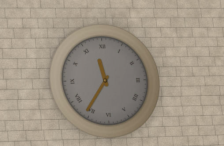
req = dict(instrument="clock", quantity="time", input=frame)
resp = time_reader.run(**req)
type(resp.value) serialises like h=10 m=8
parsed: h=11 m=36
